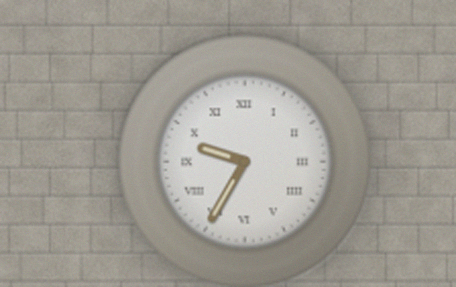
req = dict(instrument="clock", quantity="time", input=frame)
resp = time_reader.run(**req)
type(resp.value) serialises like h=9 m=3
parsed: h=9 m=35
